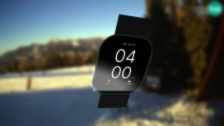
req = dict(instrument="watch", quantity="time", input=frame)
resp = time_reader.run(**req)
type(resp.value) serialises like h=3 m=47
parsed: h=4 m=0
